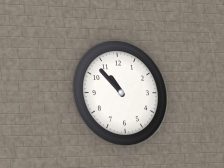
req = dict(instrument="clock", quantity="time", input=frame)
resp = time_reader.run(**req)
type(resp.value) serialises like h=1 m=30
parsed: h=10 m=53
